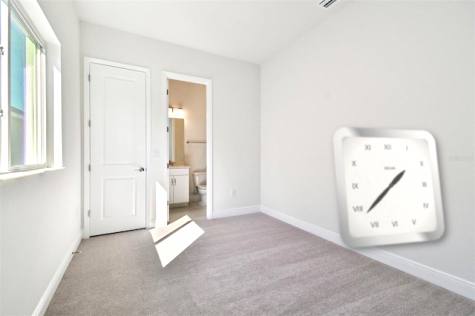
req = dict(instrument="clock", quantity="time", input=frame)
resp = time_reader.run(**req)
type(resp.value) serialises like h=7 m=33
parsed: h=1 m=38
